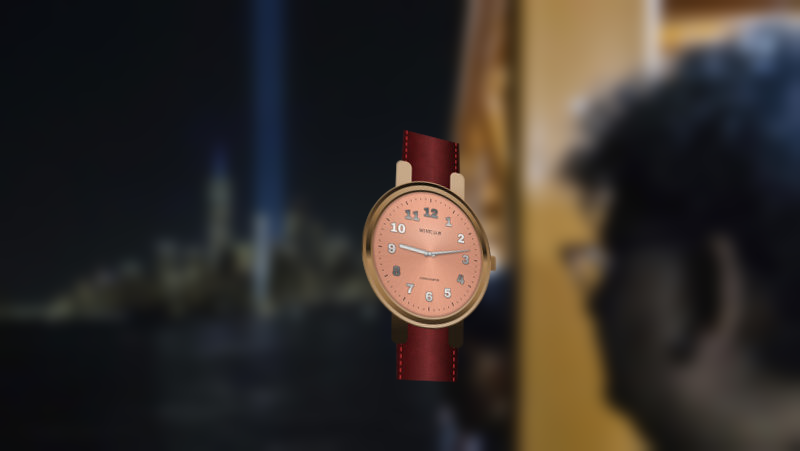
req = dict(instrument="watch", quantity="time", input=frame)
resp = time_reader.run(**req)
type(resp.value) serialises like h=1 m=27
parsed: h=9 m=13
